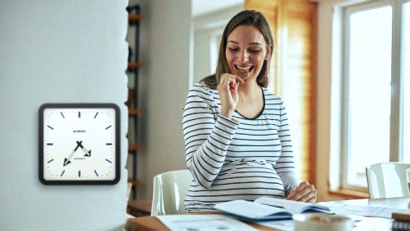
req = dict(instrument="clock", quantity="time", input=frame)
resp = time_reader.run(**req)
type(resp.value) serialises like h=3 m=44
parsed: h=4 m=36
